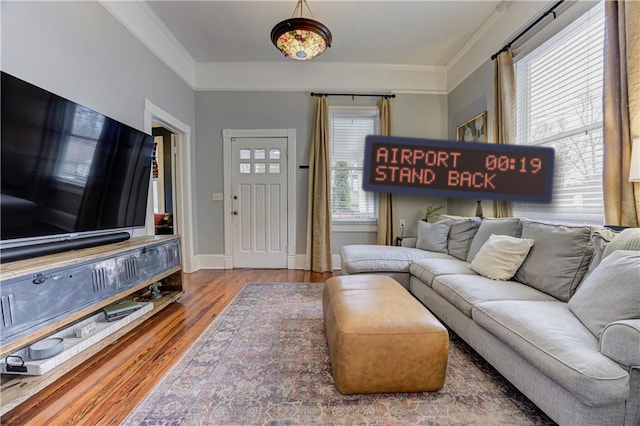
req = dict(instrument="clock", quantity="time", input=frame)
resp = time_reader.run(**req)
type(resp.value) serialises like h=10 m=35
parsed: h=0 m=19
